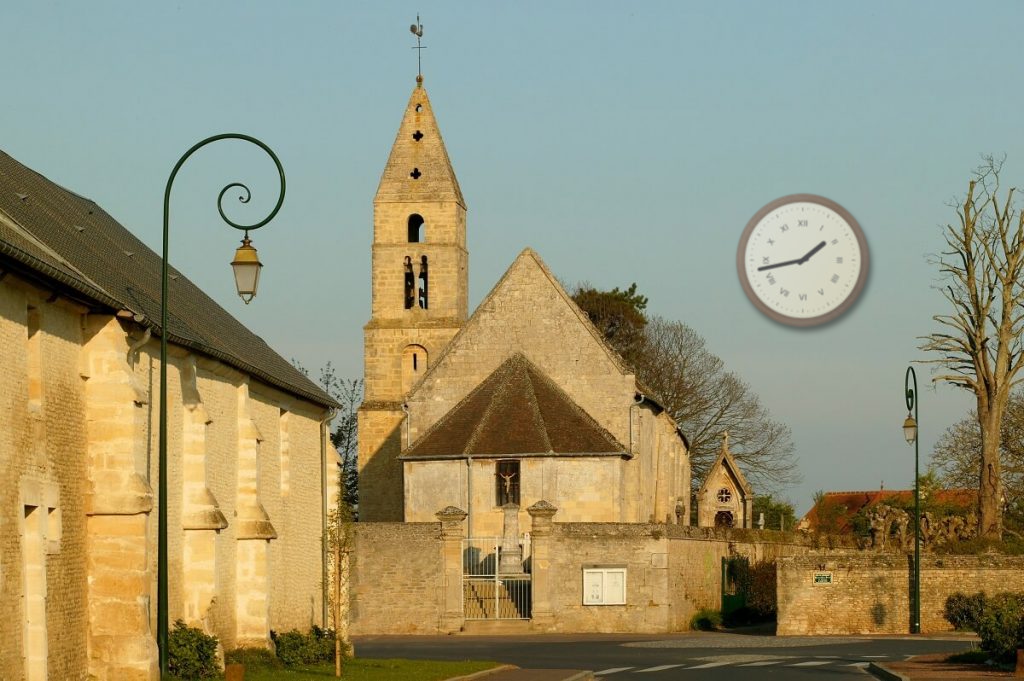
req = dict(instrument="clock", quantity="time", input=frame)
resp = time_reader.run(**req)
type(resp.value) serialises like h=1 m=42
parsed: h=1 m=43
